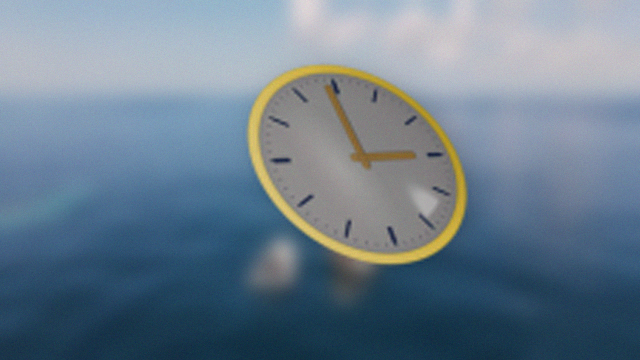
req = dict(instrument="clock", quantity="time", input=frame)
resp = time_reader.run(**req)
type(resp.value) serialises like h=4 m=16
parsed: h=2 m=59
